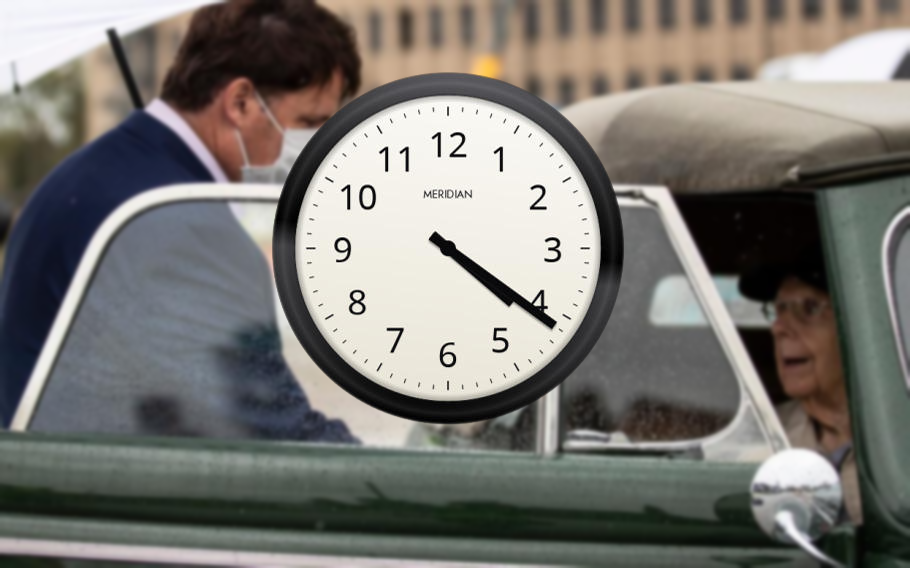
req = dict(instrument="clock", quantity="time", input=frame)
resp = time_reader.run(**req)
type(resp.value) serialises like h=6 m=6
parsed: h=4 m=21
